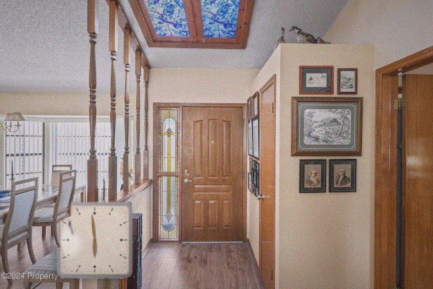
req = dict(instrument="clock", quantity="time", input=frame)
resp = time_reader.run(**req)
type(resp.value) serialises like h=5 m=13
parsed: h=5 m=59
